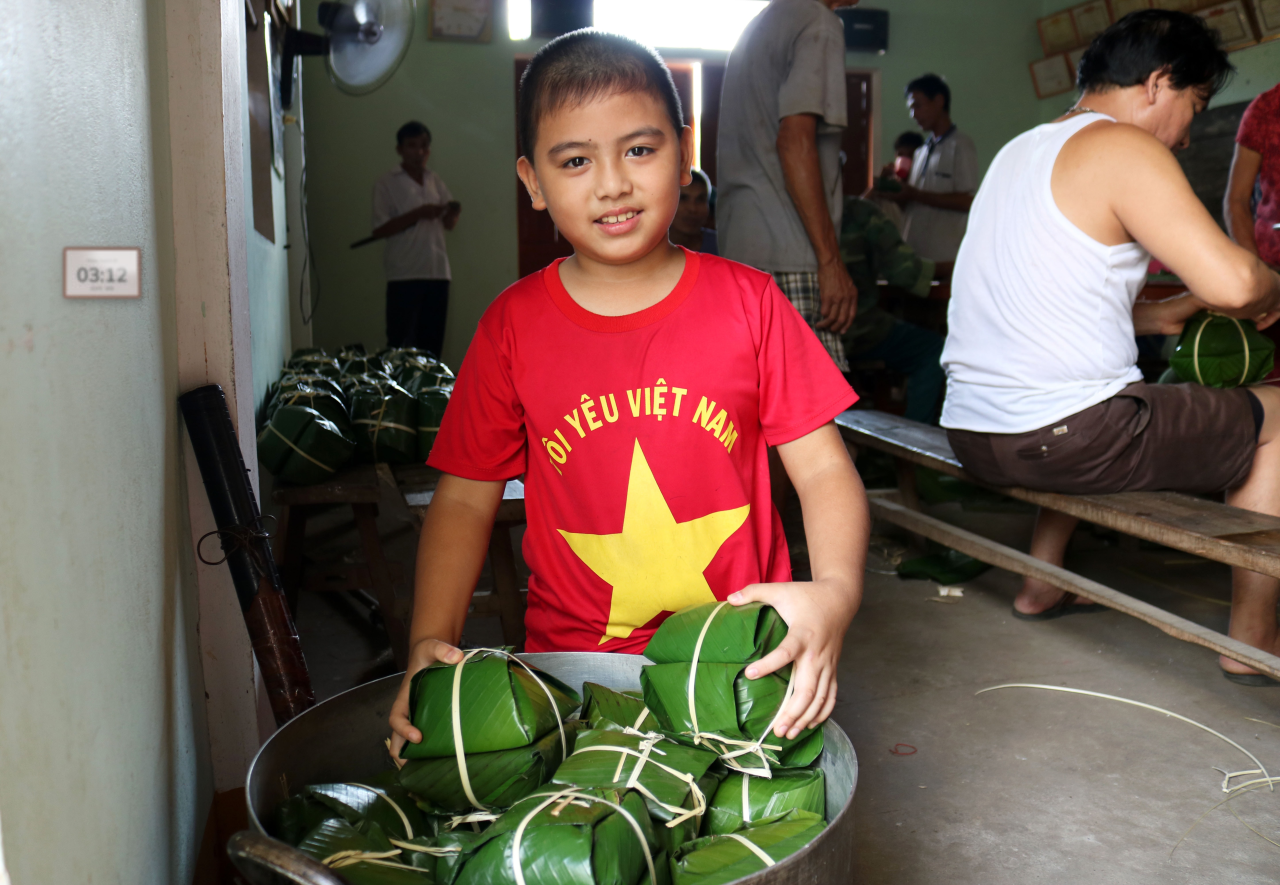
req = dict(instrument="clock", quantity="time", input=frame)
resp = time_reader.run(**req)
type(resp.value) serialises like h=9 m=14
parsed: h=3 m=12
